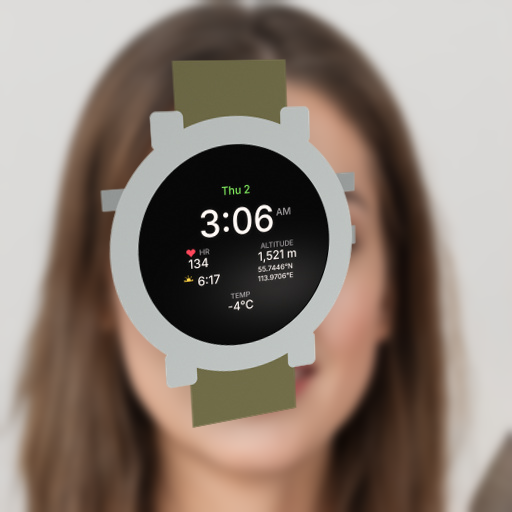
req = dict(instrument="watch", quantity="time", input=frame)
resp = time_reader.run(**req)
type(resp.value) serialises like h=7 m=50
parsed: h=3 m=6
